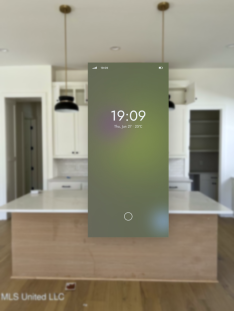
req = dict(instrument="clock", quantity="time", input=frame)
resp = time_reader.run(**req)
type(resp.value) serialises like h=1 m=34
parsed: h=19 m=9
